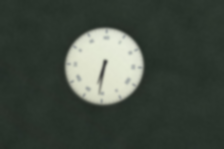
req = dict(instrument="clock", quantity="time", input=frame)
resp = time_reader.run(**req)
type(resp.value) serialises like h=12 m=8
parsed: h=6 m=31
